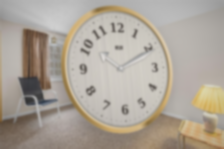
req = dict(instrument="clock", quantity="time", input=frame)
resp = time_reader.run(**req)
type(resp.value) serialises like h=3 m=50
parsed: h=10 m=11
